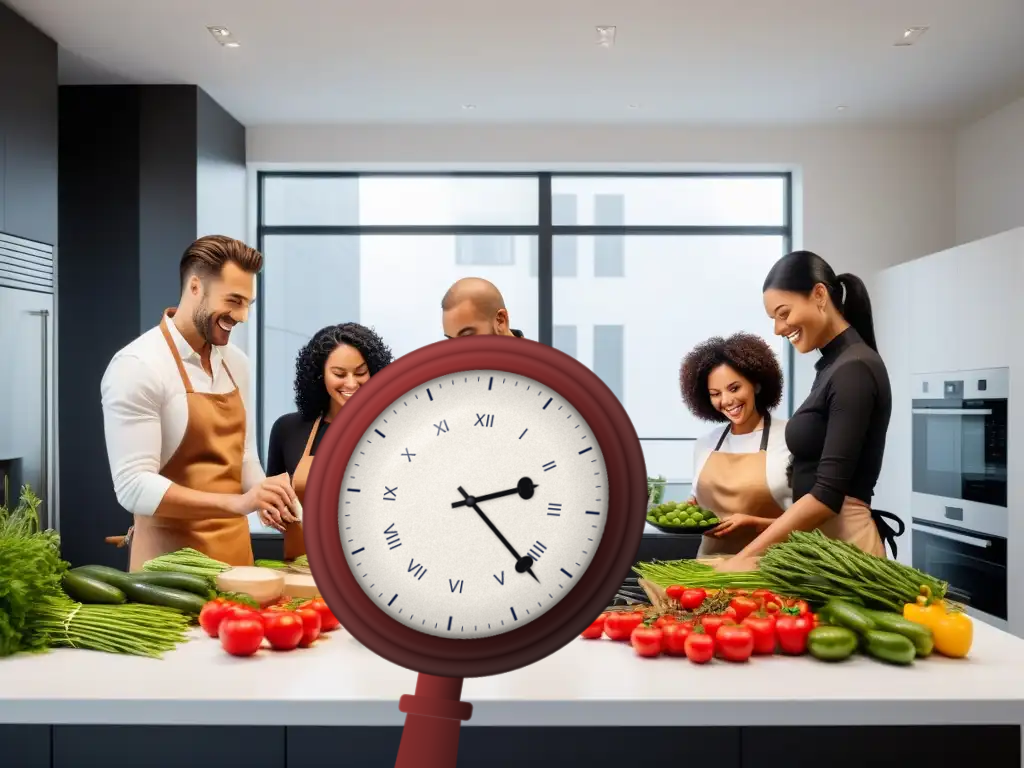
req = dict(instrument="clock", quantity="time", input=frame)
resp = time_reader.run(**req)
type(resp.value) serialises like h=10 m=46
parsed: h=2 m=22
